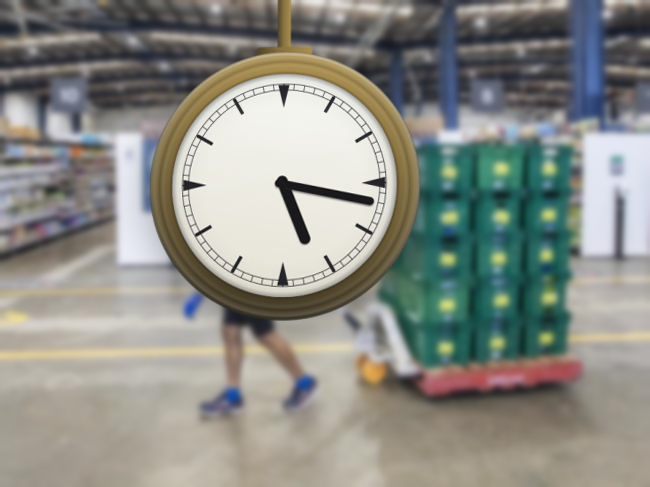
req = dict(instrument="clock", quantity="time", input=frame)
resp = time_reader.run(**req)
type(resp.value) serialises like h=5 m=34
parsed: h=5 m=17
